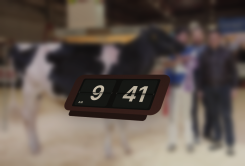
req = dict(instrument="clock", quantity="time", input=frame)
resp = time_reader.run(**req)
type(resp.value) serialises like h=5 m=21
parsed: h=9 m=41
